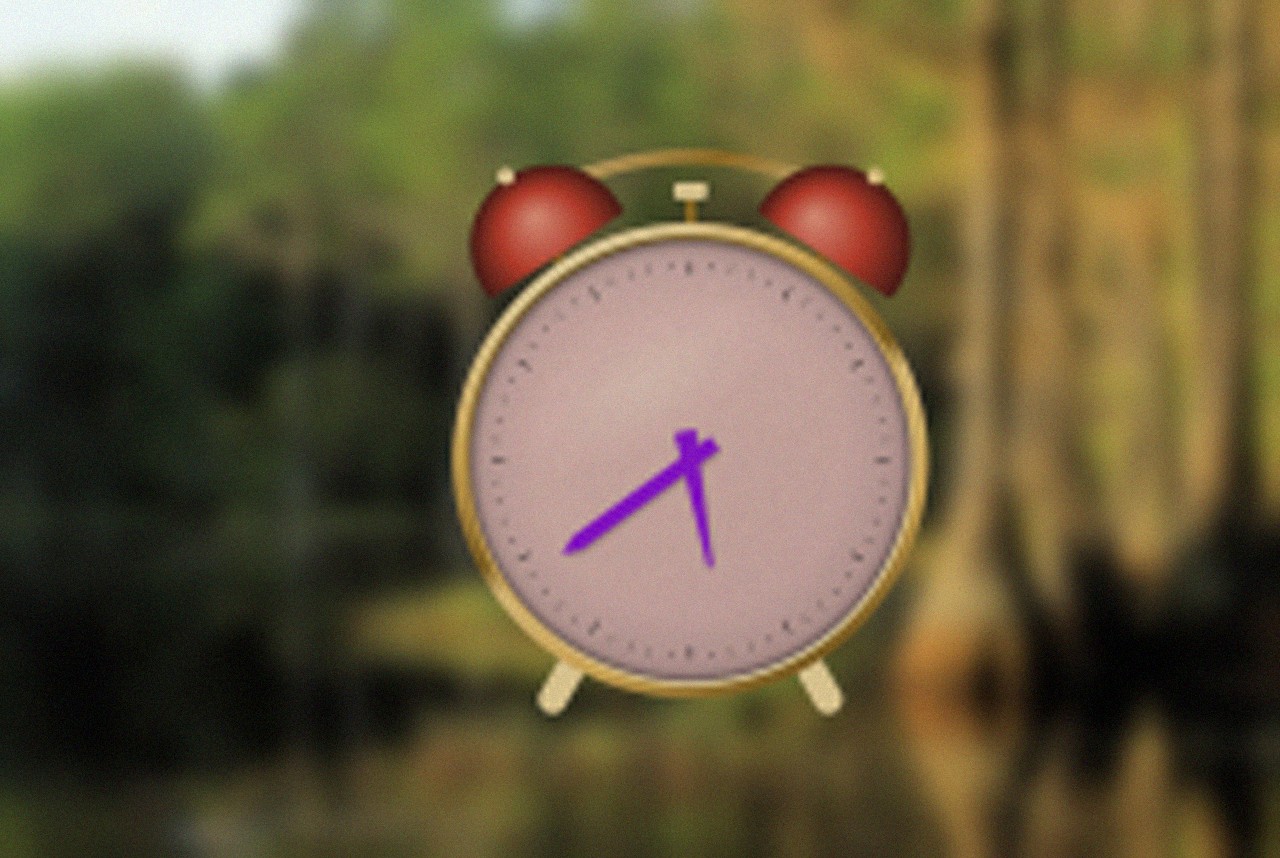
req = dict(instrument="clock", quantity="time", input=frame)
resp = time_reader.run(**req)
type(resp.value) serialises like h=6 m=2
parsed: h=5 m=39
